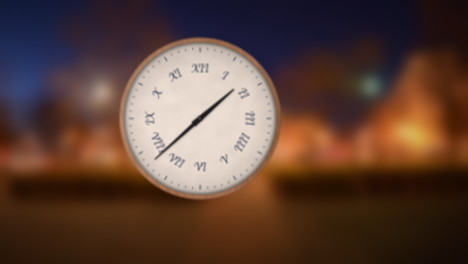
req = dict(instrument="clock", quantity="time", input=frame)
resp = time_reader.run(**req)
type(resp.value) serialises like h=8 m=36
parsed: h=1 m=38
